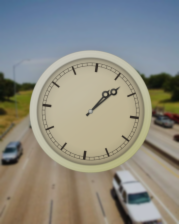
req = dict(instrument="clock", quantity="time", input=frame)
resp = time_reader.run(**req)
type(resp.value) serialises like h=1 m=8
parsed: h=1 m=7
